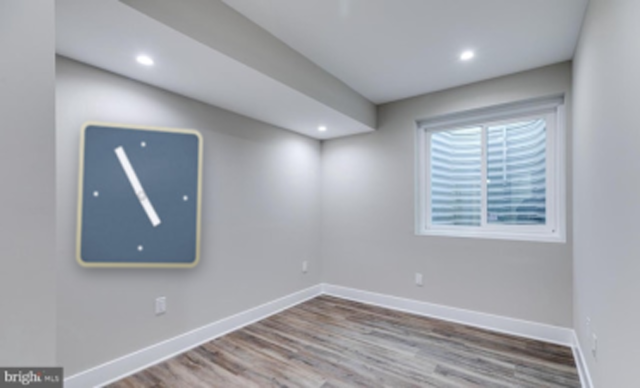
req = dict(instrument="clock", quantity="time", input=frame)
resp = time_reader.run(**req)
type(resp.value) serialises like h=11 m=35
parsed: h=4 m=55
